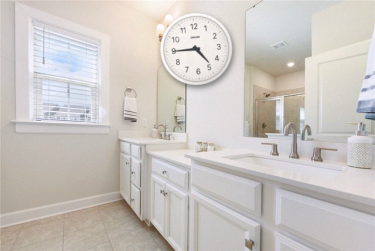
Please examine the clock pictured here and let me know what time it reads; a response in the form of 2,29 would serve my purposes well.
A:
4,45
